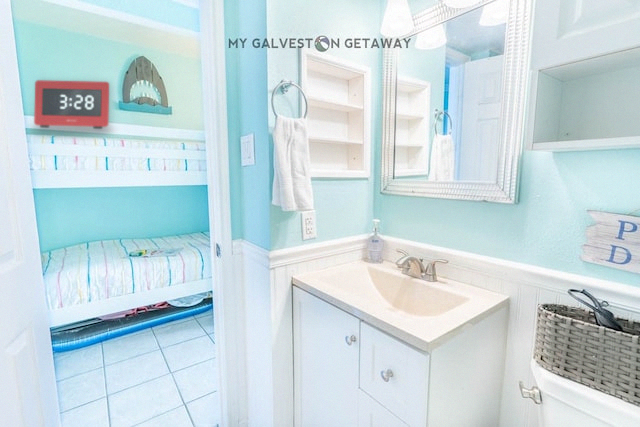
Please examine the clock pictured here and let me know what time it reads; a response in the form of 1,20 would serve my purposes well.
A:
3,28
